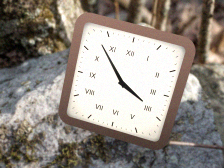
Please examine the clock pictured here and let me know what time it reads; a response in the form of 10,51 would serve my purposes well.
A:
3,53
